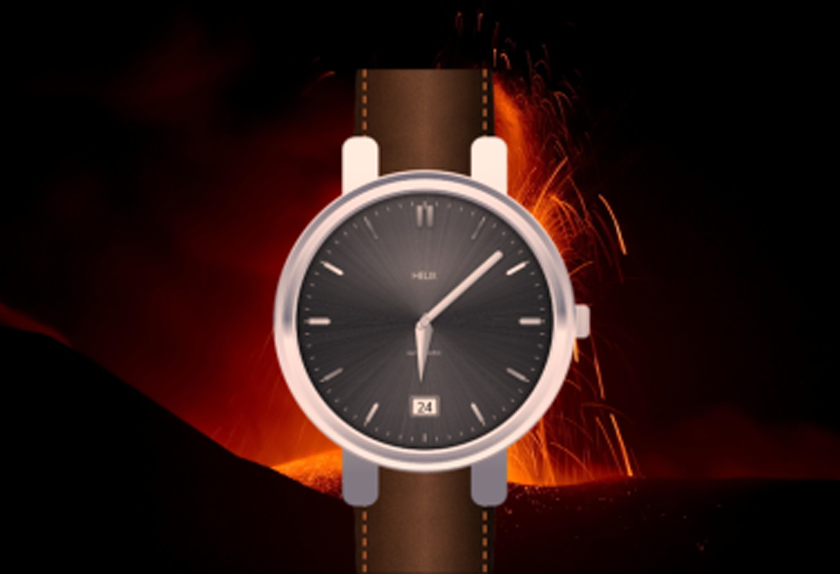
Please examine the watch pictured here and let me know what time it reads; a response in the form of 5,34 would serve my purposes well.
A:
6,08
